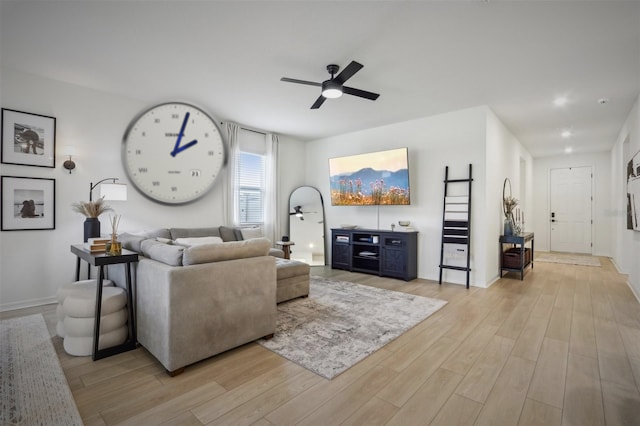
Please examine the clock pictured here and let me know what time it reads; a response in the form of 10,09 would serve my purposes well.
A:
2,03
